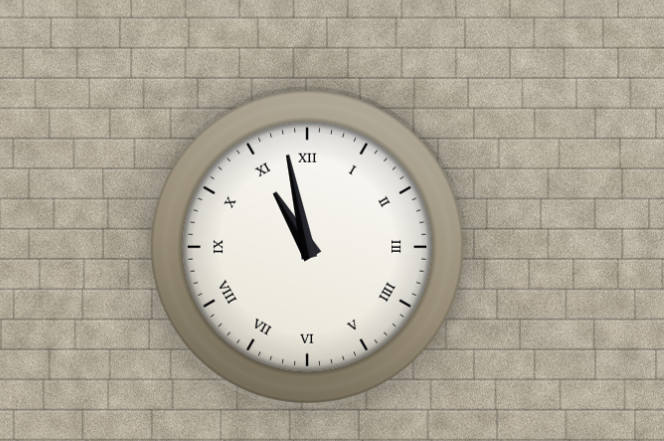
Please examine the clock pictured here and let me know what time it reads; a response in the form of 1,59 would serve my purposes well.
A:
10,58
